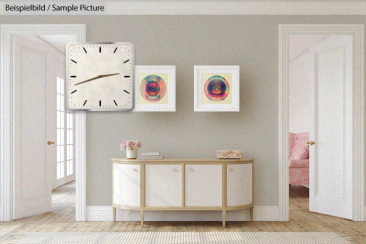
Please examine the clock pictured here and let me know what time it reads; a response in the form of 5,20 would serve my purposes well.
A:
2,42
